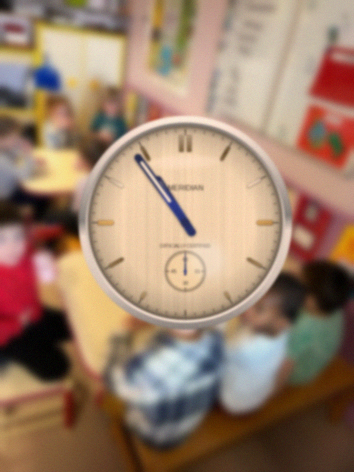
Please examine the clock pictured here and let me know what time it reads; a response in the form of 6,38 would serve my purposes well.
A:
10,54
